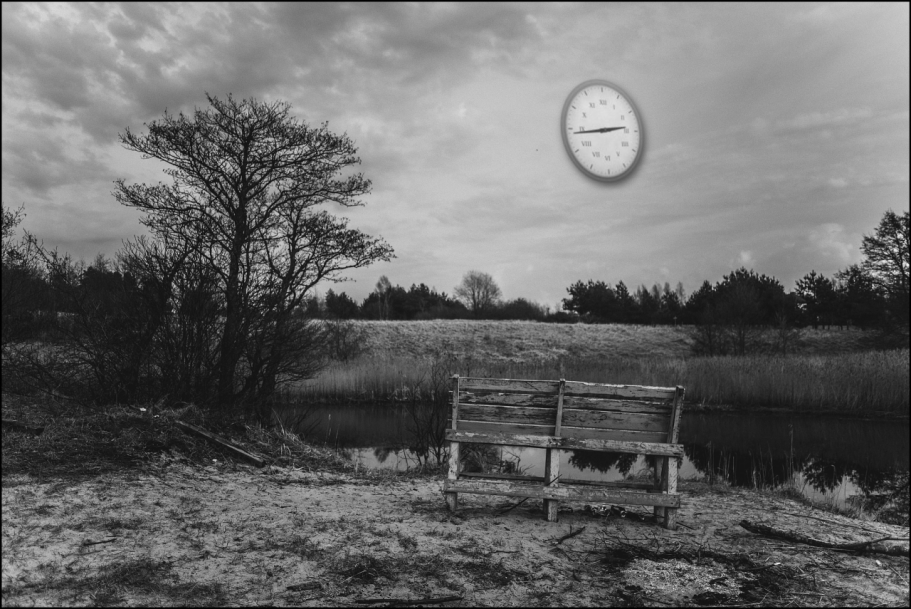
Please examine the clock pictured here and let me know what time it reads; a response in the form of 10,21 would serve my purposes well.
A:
2,44
